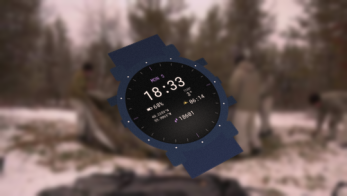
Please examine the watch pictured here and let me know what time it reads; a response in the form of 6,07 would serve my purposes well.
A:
18,33
